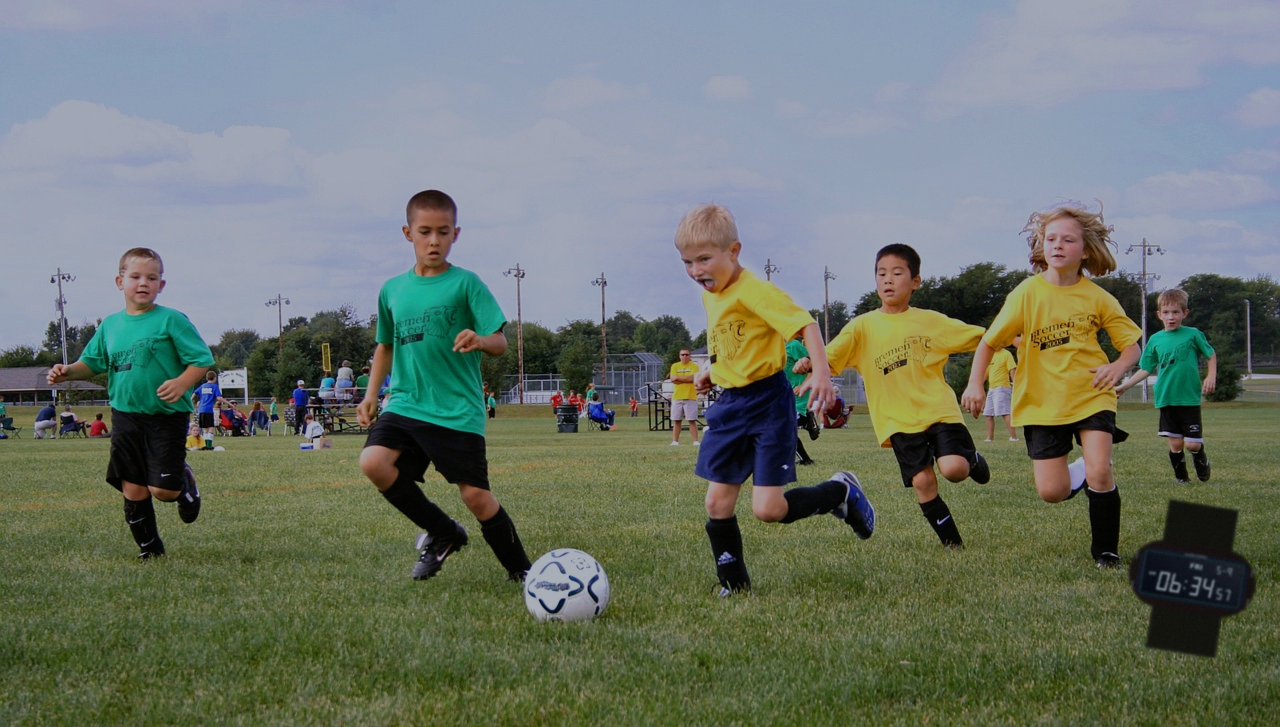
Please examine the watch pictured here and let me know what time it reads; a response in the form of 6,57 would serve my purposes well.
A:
6,34
